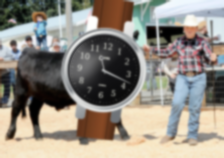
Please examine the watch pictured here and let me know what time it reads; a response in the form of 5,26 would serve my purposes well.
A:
11,18
